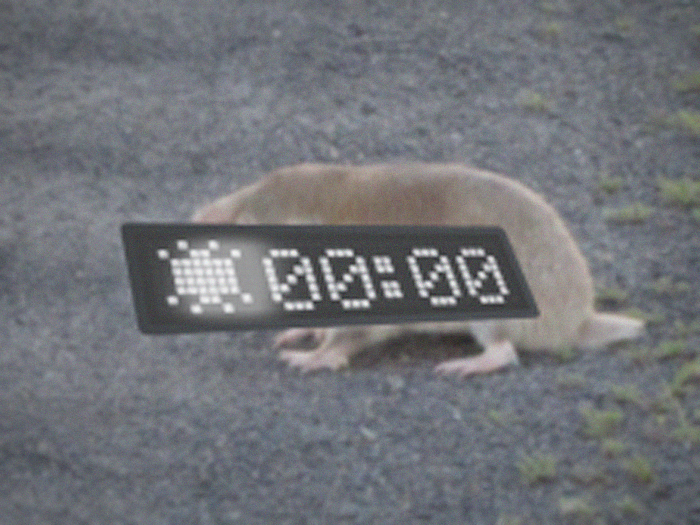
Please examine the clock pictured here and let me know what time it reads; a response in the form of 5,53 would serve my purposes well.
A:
0,00
